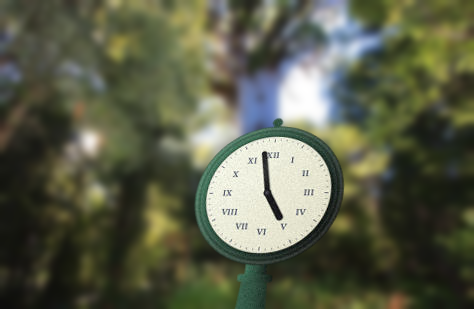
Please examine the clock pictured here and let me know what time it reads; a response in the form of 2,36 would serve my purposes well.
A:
4,58
